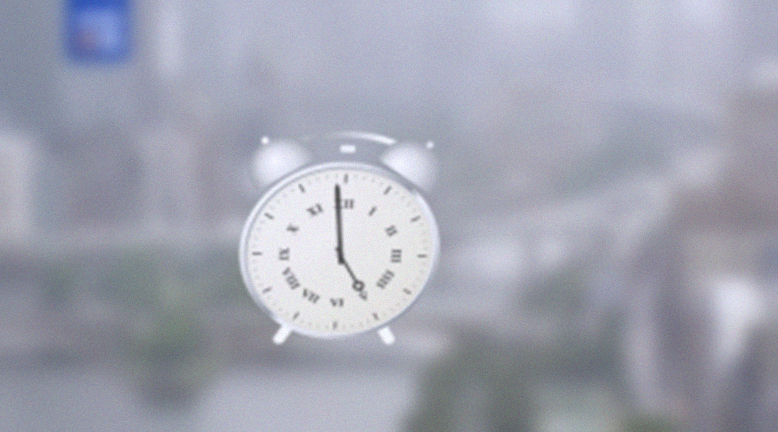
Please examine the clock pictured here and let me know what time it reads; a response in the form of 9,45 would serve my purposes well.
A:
4,59
